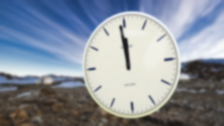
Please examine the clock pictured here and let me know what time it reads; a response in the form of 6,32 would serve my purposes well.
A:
11,59
